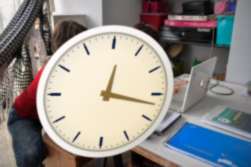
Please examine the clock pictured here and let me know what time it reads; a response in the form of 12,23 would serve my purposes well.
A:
12,17
